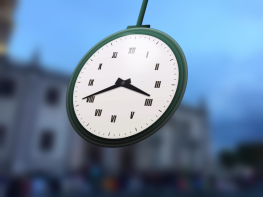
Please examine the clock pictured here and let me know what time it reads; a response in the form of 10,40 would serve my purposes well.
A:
3,41
